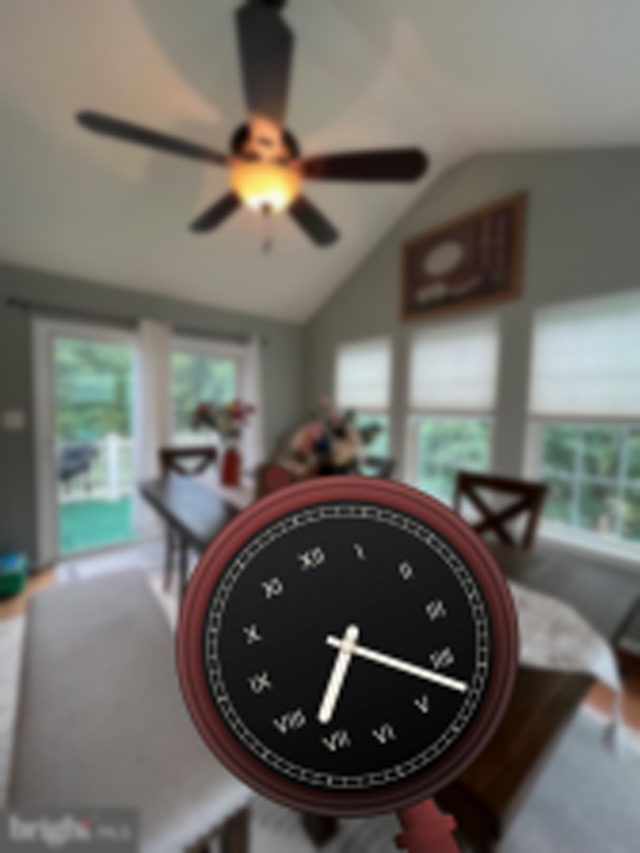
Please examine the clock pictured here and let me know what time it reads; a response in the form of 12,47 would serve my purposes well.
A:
7,22
